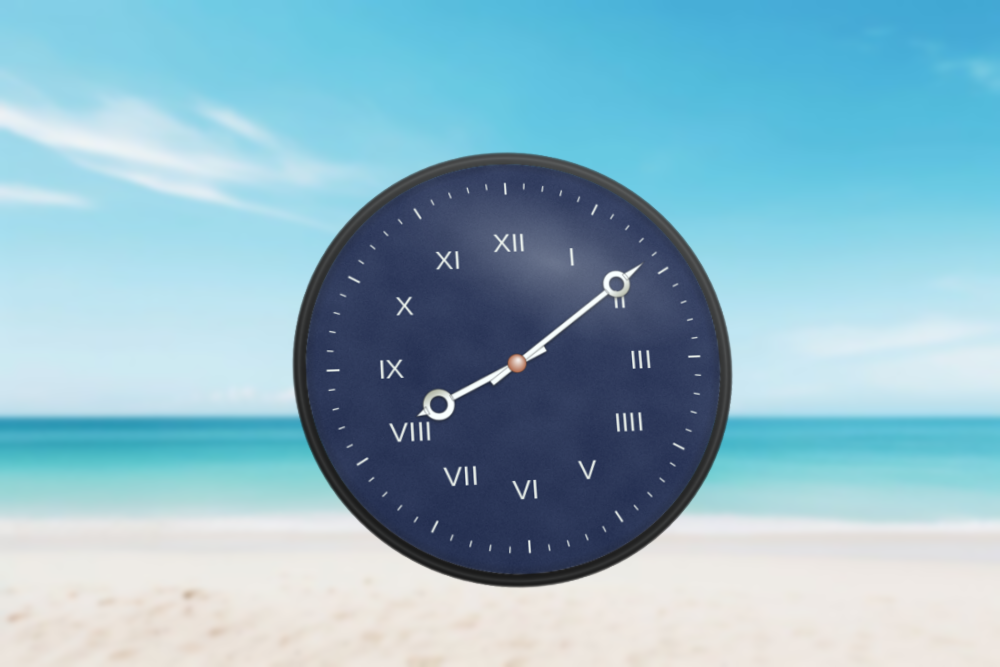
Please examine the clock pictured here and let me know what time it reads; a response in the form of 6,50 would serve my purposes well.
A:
8,09
